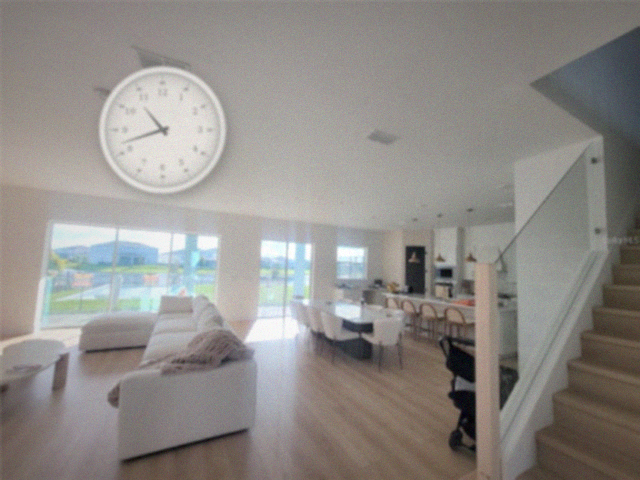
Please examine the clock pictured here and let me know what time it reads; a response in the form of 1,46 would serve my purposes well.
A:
10,42
